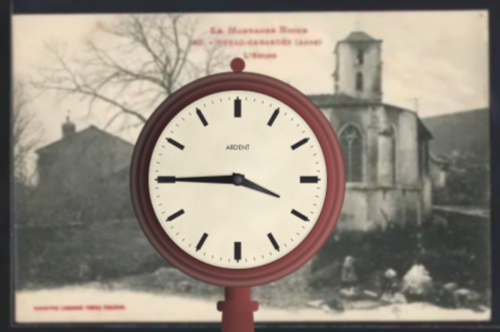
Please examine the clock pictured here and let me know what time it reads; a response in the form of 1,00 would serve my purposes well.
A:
3,45
